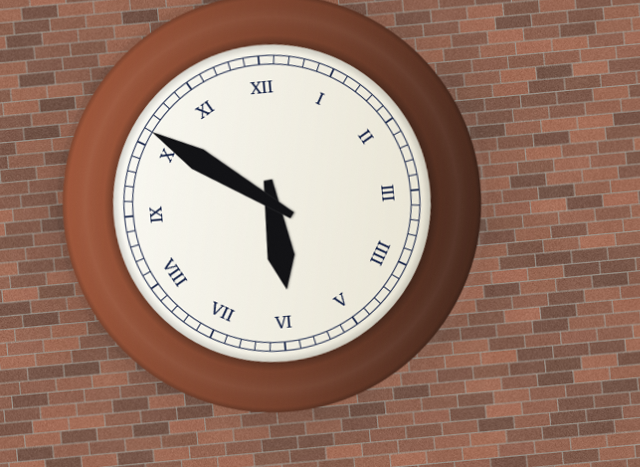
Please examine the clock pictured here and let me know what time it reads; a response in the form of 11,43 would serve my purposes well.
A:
5,51
